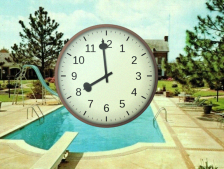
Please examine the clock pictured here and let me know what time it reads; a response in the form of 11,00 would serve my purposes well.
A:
7,59
